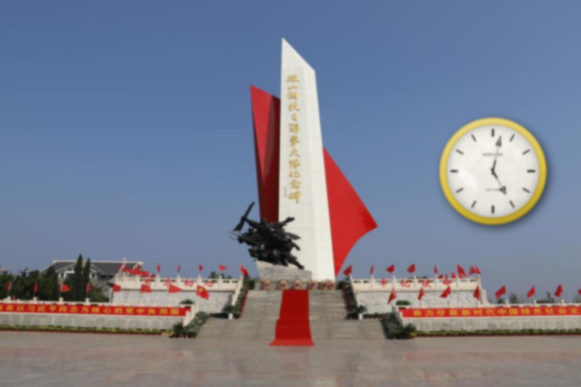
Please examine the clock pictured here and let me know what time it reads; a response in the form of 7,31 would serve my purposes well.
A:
5,02
